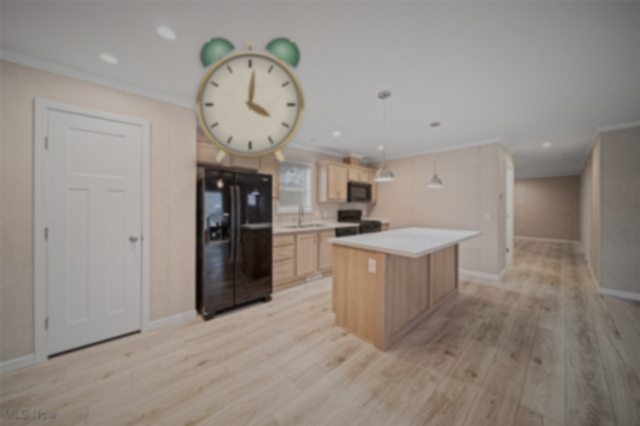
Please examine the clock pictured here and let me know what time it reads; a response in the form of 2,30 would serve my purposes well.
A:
4,01
